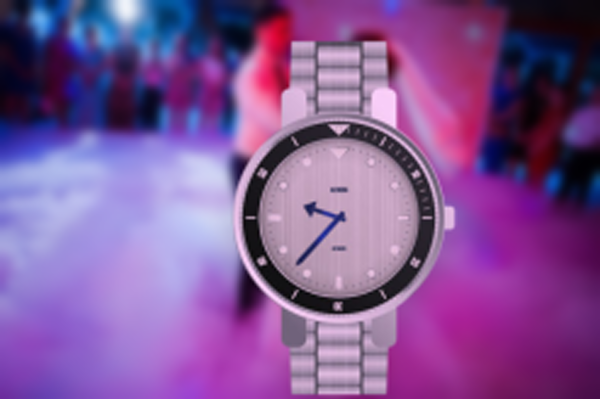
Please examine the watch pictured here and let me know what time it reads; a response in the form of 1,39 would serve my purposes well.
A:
9,37
